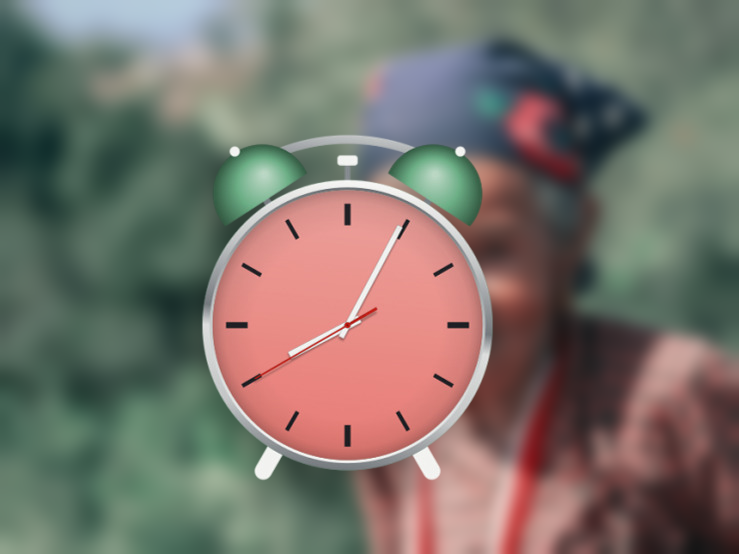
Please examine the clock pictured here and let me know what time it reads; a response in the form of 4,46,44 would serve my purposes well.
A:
8,04,40
